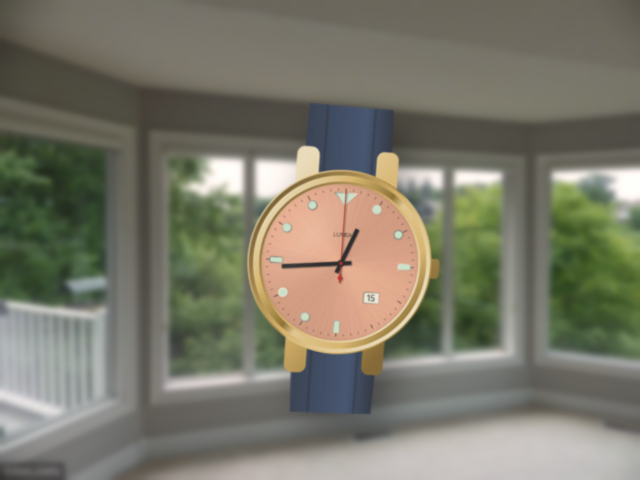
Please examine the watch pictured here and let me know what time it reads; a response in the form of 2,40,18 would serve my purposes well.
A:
12,44,00
